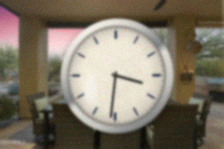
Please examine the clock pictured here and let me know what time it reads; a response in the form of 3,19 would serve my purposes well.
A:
3,31
